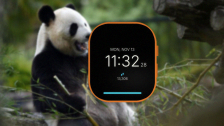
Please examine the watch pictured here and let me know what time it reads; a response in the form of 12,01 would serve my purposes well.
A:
11,32
